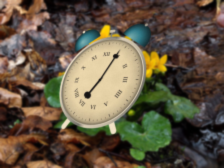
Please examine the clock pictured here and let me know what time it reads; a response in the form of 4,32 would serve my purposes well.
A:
7,04
